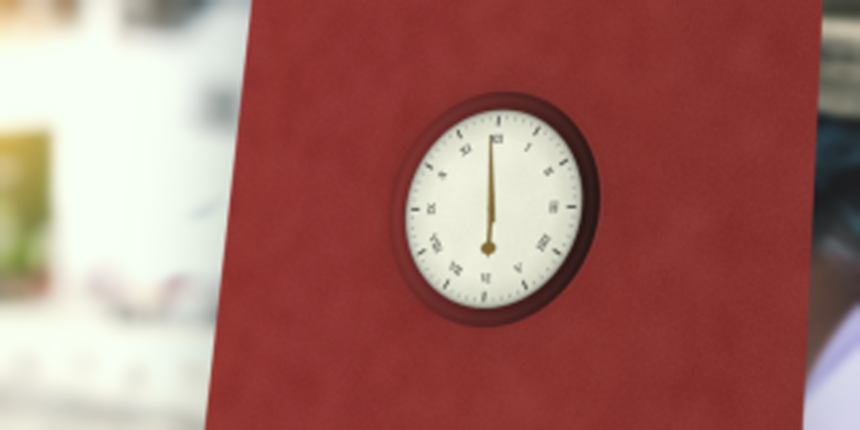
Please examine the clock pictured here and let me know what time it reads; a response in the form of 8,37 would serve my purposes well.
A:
5,59
